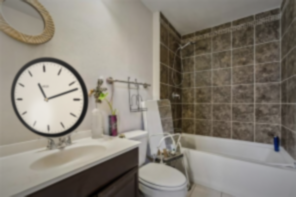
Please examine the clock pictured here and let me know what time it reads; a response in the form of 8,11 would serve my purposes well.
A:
11,12
